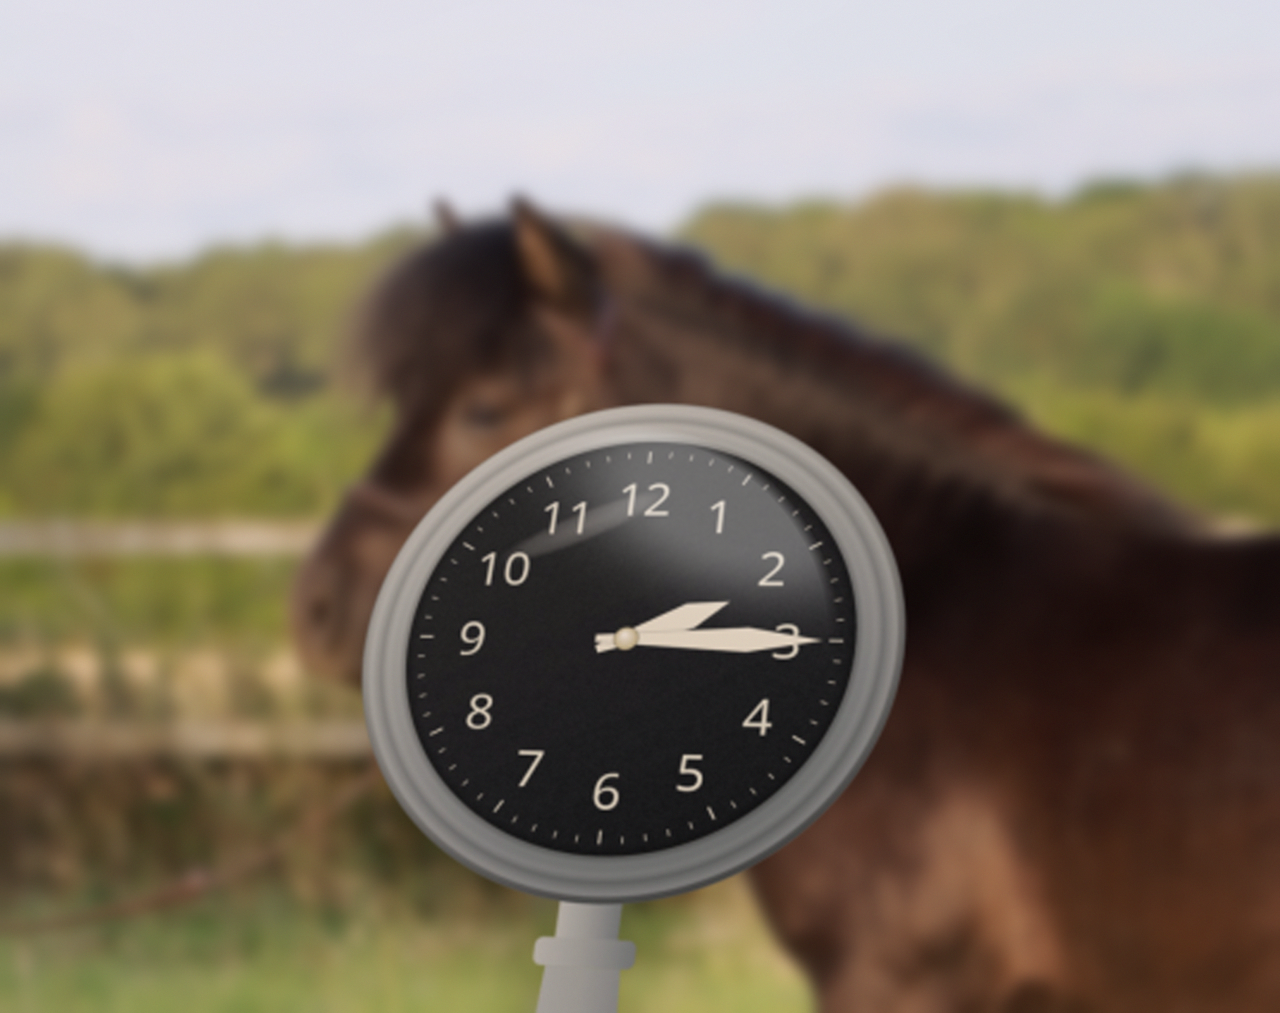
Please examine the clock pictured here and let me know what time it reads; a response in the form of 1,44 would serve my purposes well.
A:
2,15
